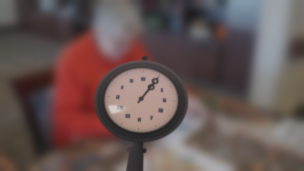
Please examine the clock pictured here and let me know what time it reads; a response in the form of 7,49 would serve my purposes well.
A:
1,05
